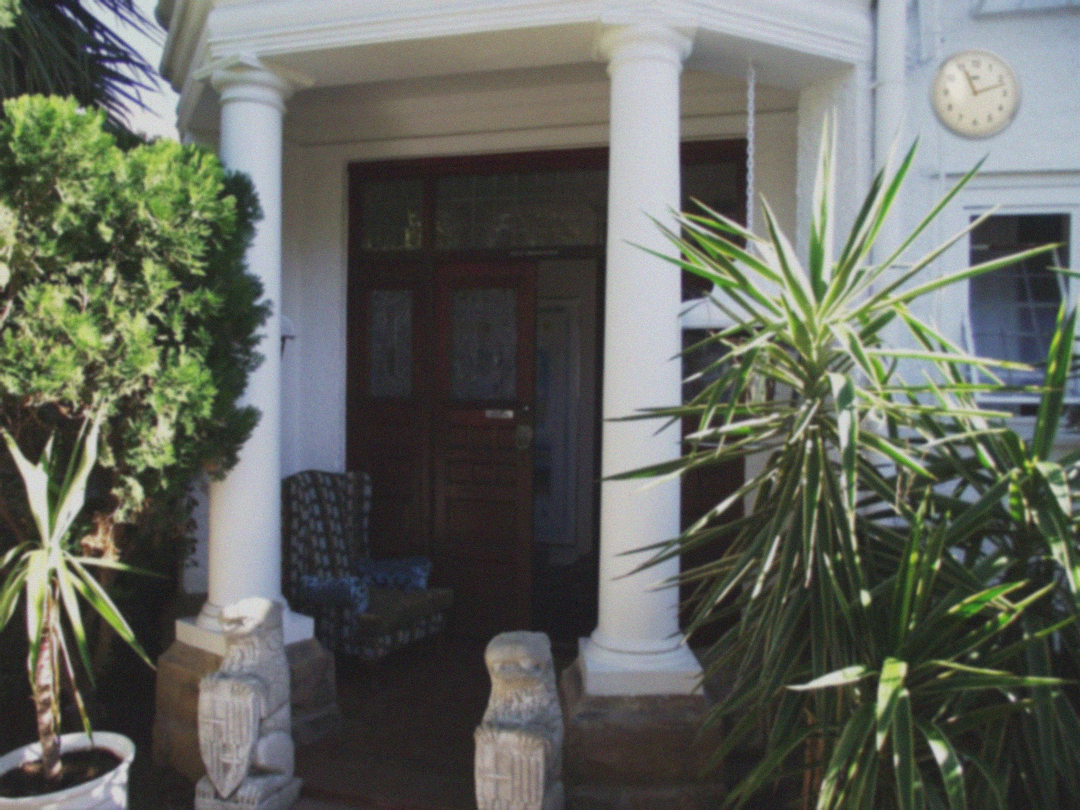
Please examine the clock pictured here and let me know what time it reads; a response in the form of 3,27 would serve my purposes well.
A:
11,12
